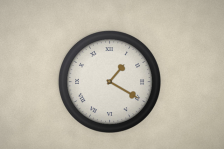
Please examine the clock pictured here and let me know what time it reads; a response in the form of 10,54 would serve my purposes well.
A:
1,20
